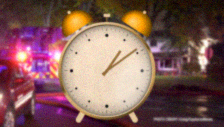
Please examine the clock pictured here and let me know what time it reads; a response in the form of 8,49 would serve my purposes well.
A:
1,09
